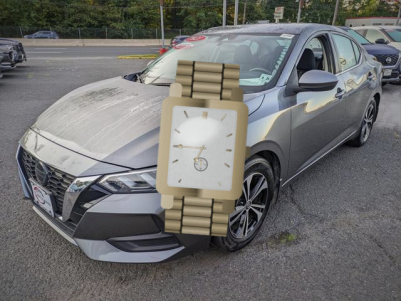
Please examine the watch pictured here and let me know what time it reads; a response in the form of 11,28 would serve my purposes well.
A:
6,45
